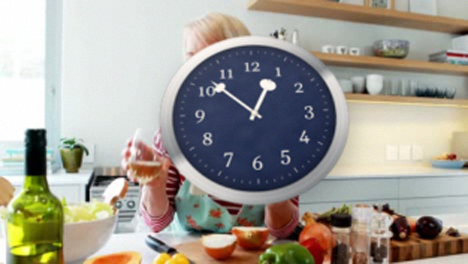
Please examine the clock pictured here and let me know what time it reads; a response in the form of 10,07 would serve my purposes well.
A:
12,52
